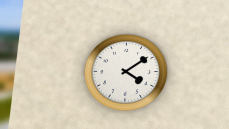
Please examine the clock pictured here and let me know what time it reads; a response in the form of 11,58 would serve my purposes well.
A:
4,09
